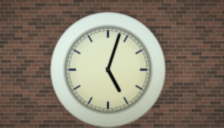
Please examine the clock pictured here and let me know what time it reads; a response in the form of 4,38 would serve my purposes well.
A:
5,03
